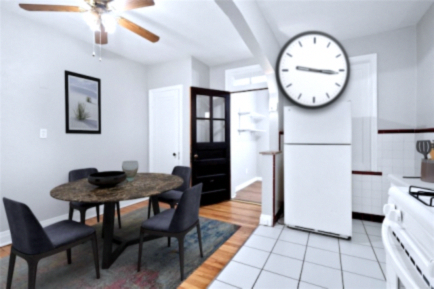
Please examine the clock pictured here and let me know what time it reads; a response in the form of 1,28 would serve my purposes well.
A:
9,16
